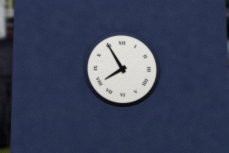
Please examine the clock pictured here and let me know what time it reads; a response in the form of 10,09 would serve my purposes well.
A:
7,55
